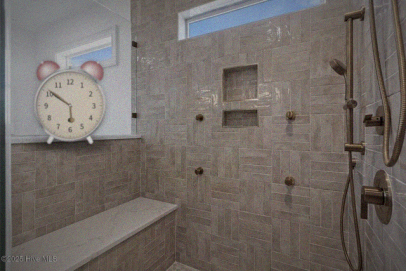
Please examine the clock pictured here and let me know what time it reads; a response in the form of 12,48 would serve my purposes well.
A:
5,51
